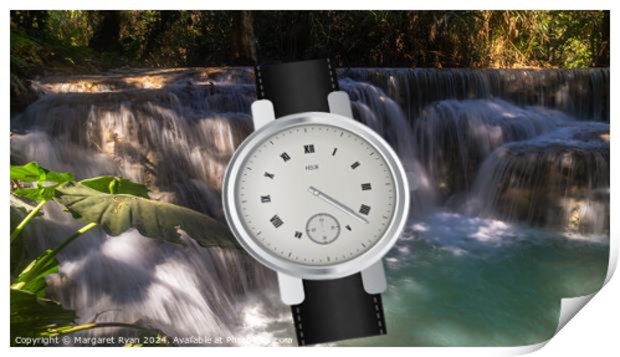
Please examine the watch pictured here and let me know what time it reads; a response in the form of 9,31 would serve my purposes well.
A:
4,22
